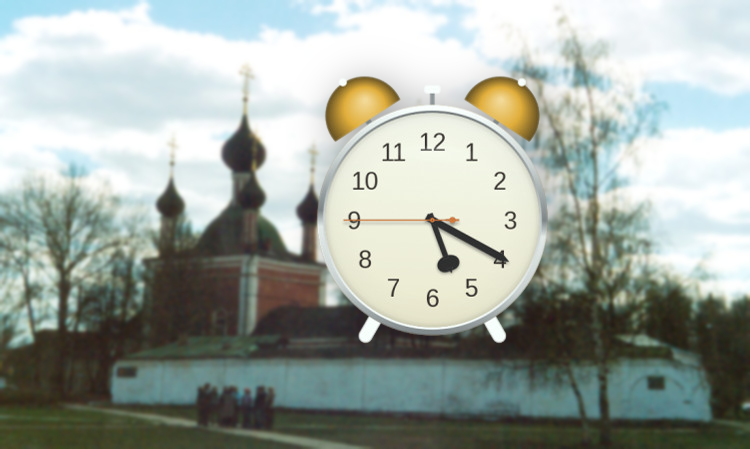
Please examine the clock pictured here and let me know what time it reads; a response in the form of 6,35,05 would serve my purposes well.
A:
5,19,45
